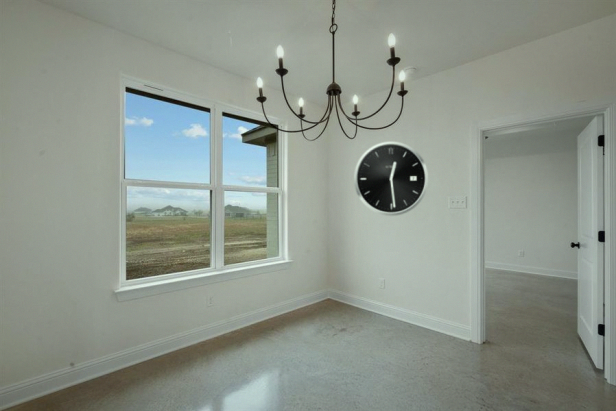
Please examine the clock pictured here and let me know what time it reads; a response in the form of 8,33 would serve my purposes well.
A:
12,29
